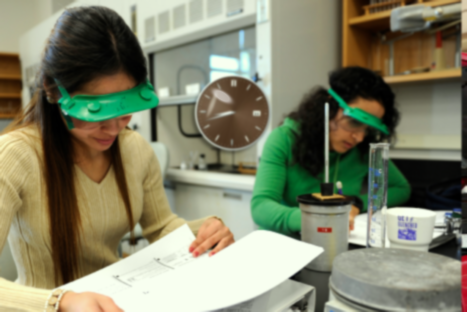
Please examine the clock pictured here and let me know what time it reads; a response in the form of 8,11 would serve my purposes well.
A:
8,42
